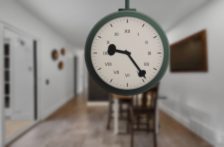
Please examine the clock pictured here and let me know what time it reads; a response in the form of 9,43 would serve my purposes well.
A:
9,24
